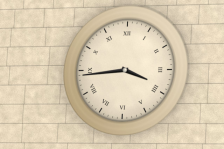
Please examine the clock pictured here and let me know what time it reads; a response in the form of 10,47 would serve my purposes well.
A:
3,44
